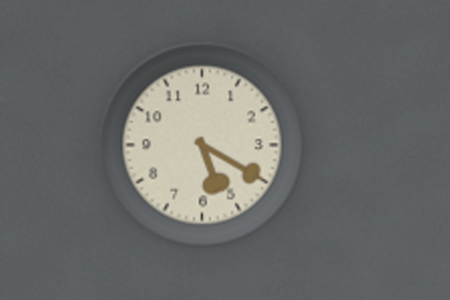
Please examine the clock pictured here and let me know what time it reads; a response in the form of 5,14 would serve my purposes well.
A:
5,20
